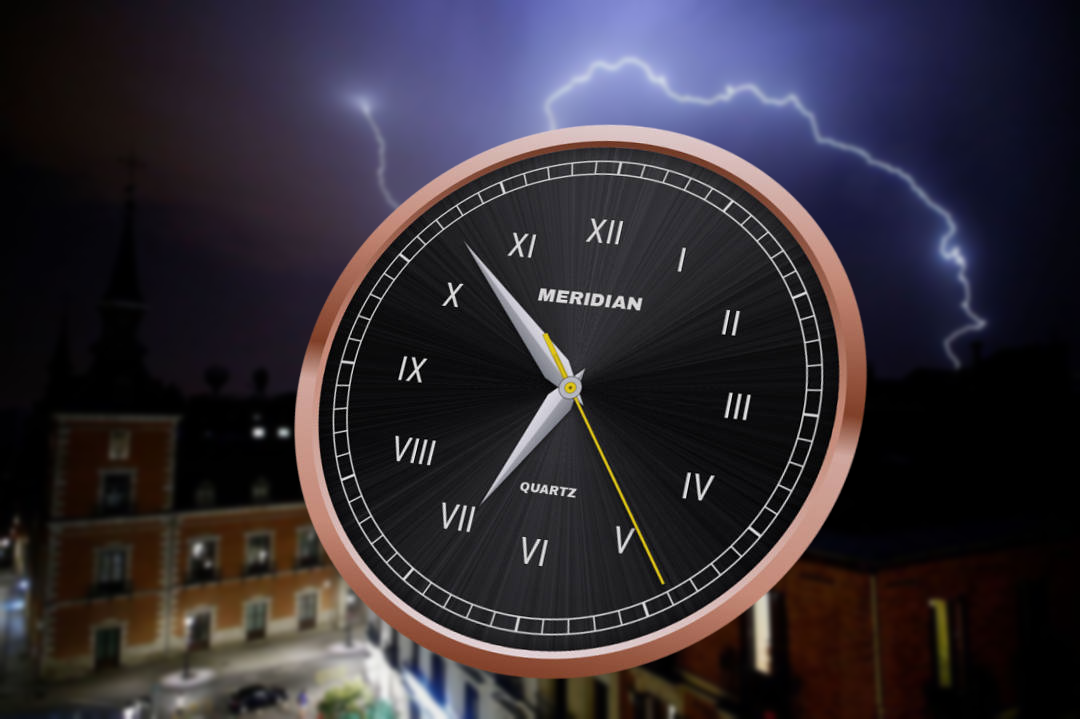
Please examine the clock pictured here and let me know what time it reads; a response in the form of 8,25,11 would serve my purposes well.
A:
6,52,24
